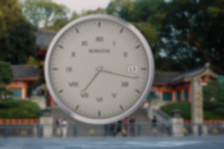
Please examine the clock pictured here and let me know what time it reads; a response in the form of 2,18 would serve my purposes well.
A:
7,17
